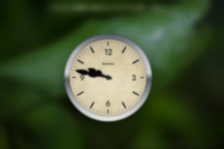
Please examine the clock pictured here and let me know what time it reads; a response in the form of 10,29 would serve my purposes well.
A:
9,47
